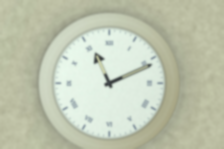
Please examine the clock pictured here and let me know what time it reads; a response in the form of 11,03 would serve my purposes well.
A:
11,11
